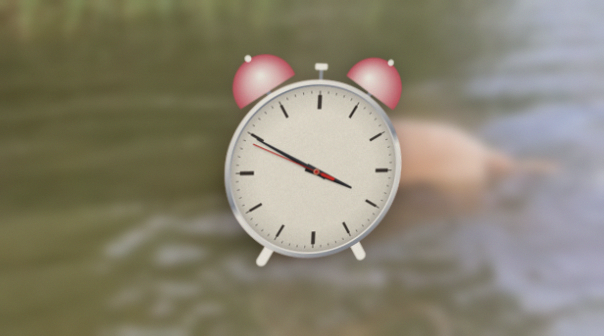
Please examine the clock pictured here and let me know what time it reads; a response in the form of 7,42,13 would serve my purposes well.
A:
3,49,49
